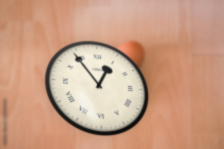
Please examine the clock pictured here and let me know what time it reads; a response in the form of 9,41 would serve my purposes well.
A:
12,54
